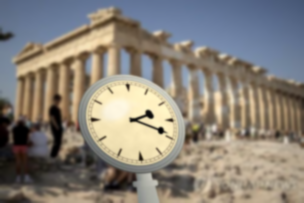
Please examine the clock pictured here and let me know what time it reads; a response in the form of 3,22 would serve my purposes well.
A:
2,19
